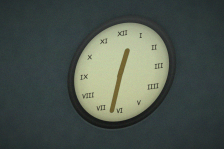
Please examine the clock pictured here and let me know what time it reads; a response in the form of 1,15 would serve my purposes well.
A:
12,32
